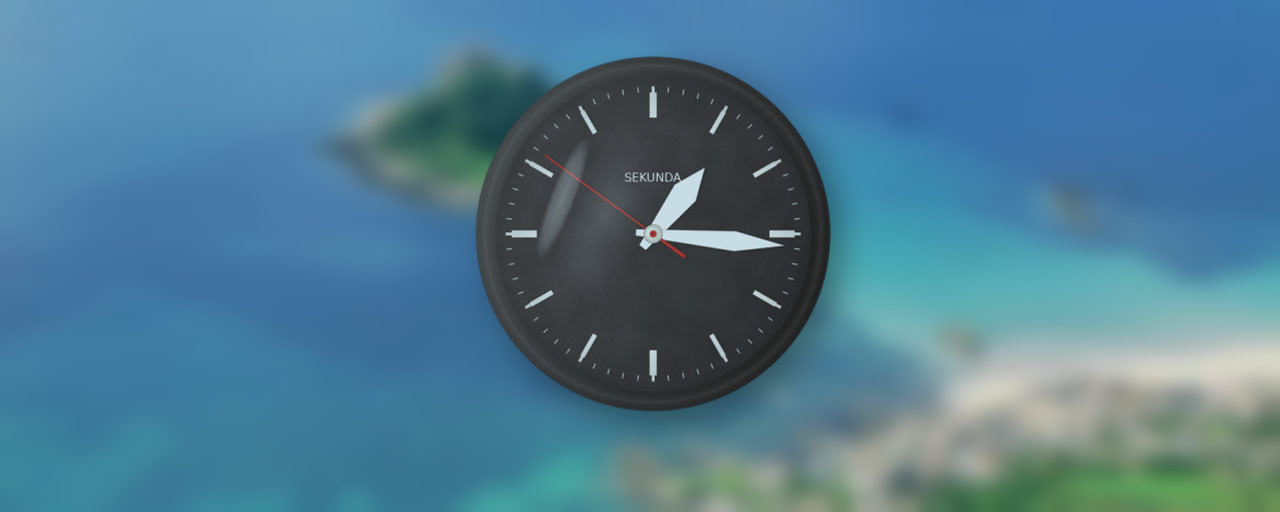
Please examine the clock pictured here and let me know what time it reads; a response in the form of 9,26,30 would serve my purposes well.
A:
1,15,51
